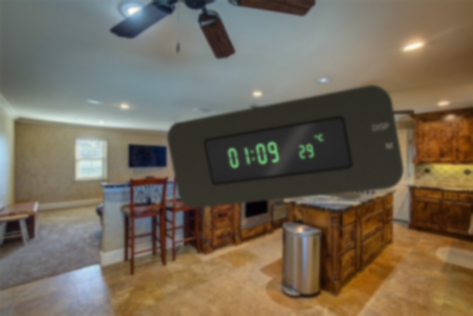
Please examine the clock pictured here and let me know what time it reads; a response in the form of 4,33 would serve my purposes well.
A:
1,09
